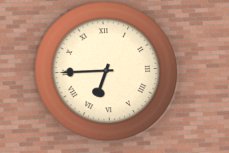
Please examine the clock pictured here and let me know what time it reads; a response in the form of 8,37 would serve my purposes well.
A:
6,45
